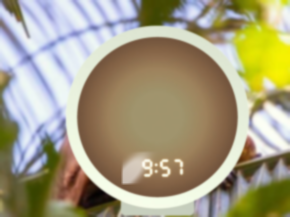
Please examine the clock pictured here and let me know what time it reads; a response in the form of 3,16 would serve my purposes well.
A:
9,57
